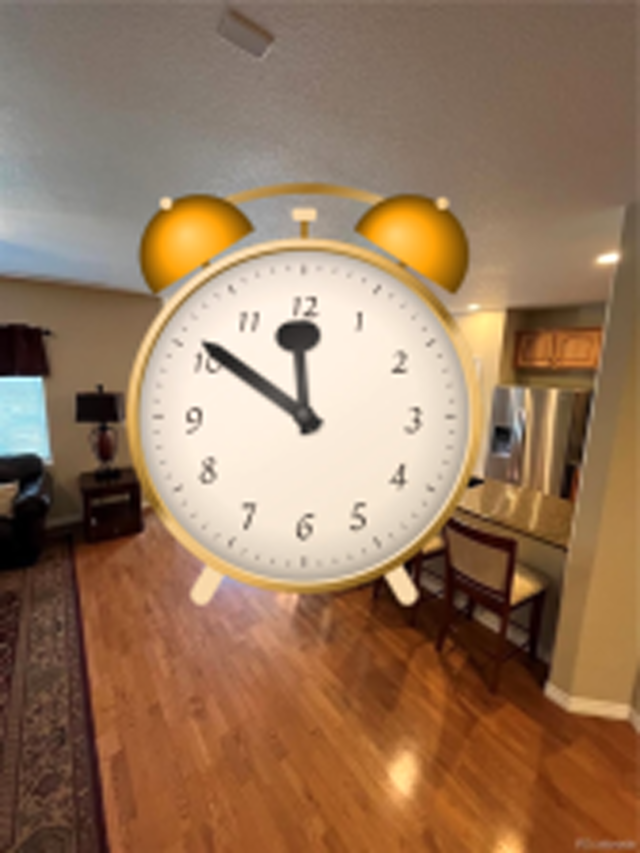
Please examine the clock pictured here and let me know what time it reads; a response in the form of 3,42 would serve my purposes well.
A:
11,51
